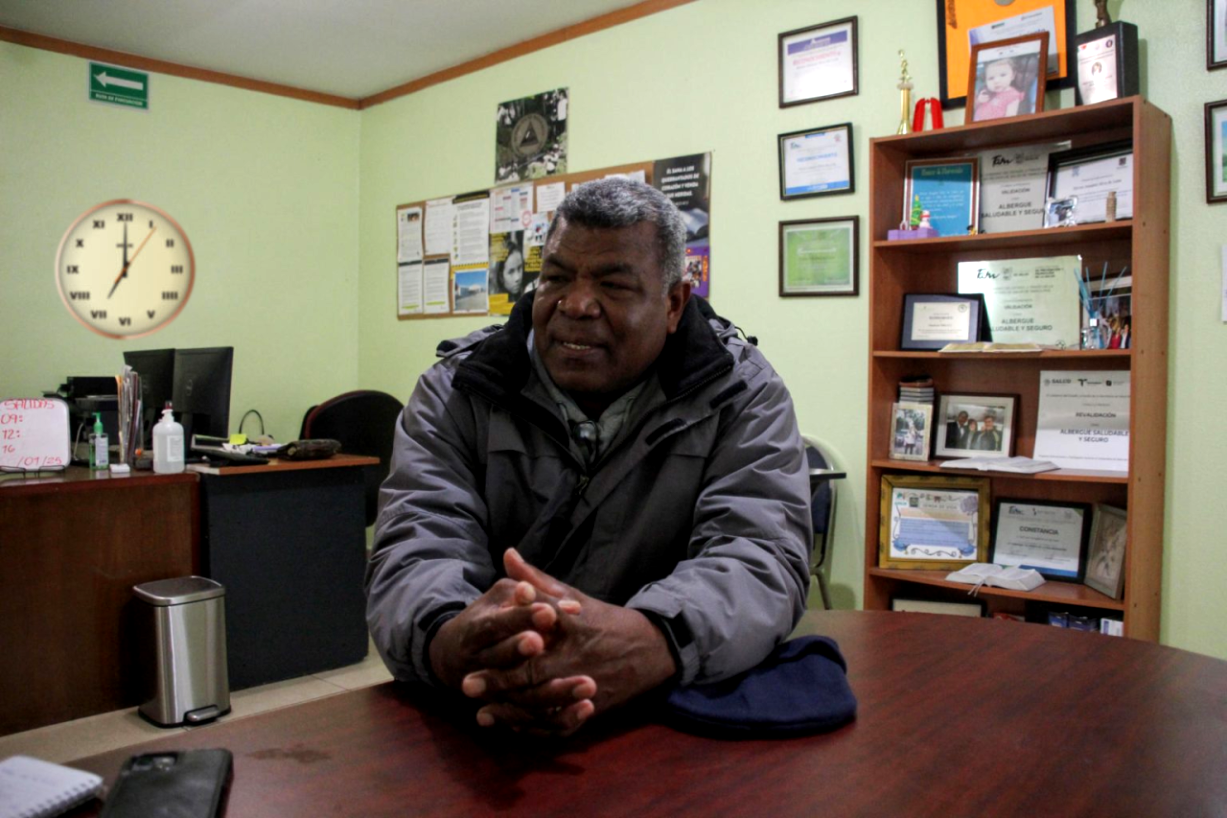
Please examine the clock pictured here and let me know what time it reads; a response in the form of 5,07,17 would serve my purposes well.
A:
7,00,06
